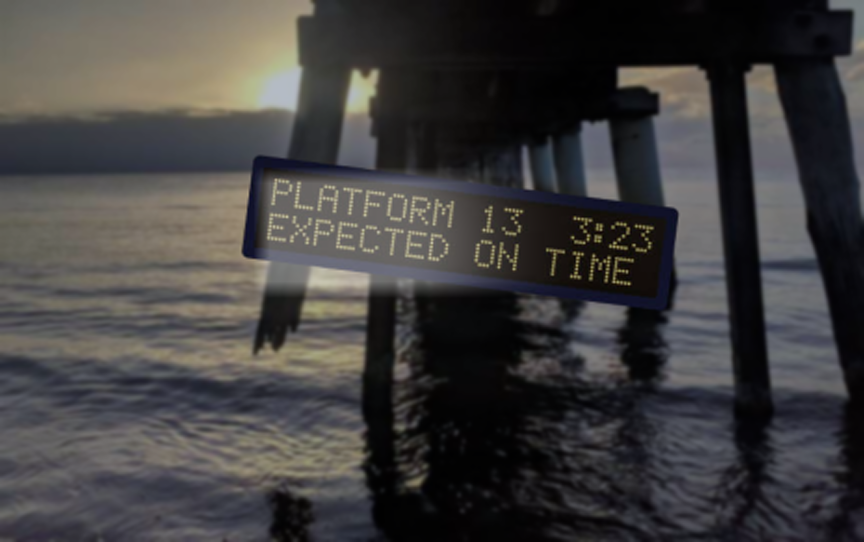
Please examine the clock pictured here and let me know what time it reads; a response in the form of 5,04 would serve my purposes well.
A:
3,23
